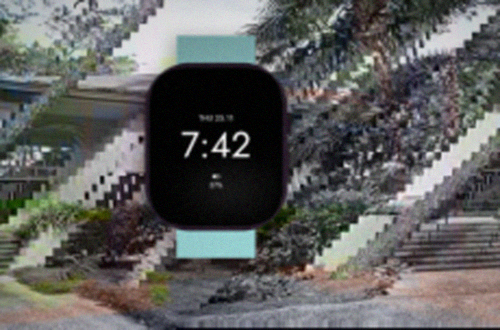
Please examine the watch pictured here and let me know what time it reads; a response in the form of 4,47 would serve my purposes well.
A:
7,42
